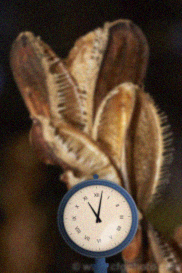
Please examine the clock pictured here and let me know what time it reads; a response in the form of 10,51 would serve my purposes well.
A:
11,02
